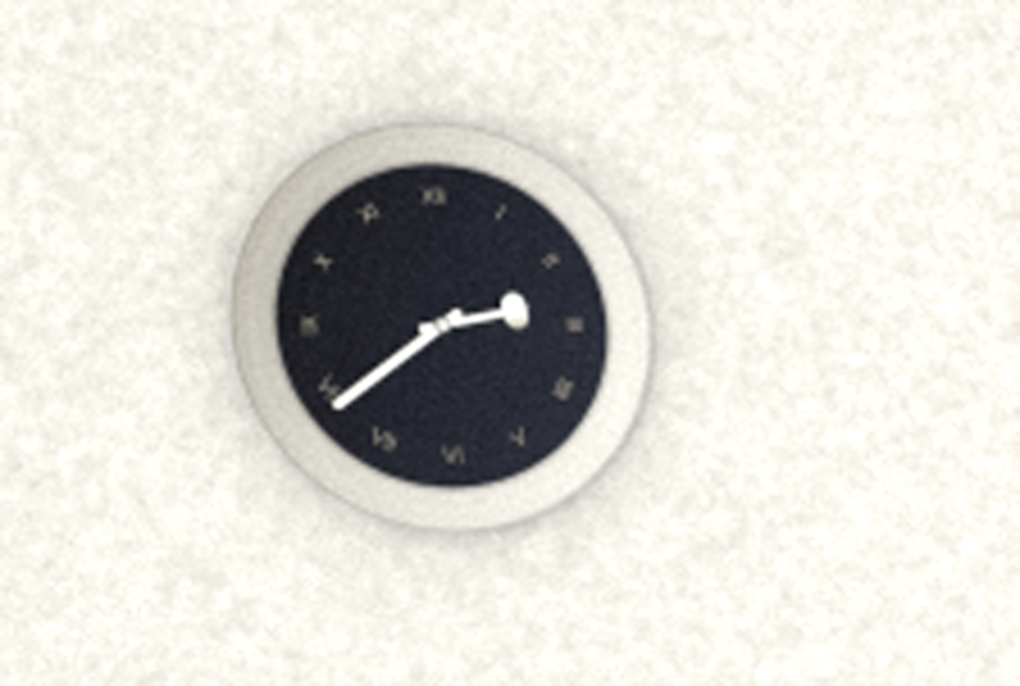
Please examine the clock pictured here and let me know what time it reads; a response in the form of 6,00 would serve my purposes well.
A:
2,39
